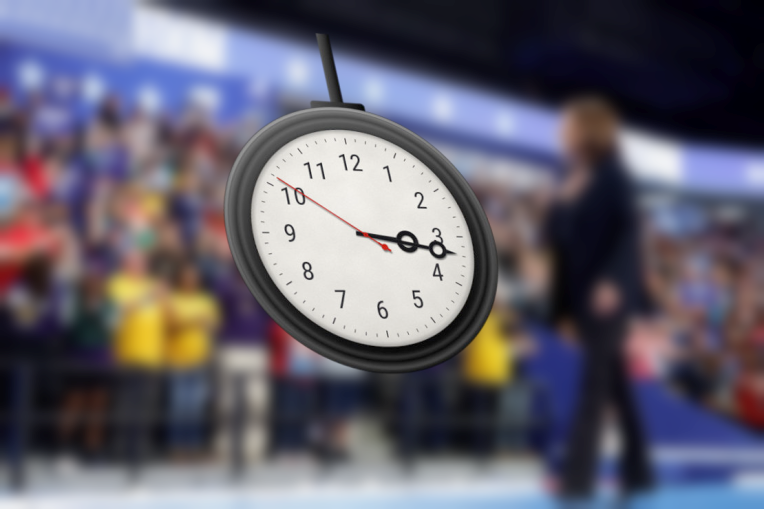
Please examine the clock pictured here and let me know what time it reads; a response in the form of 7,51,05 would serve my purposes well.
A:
3,16,51
